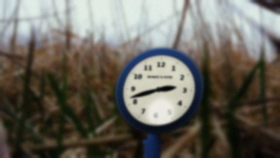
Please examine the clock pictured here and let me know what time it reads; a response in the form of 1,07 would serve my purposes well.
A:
2,42
